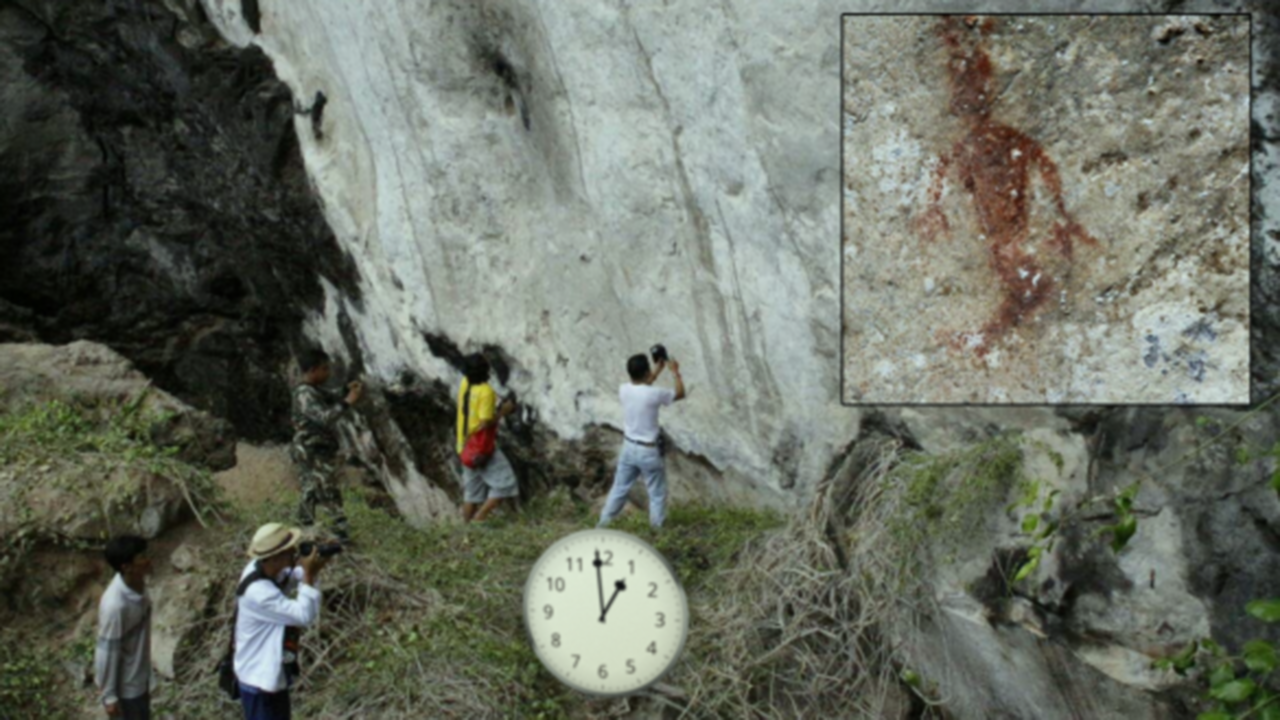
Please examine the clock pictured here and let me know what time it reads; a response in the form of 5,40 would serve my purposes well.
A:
12,59
